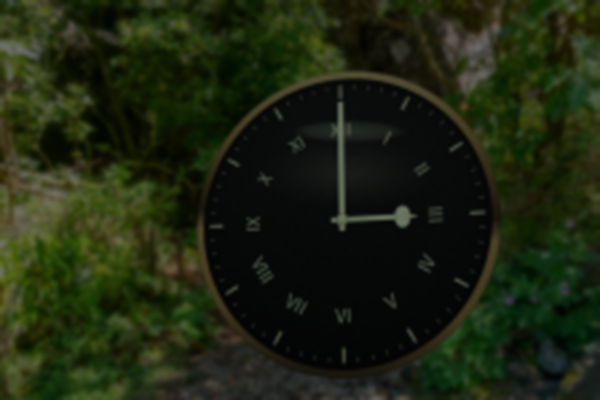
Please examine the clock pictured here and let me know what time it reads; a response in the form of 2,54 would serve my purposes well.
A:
3,00
